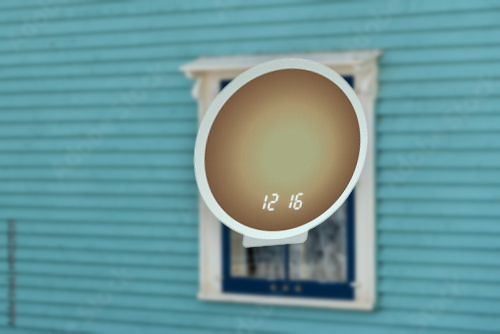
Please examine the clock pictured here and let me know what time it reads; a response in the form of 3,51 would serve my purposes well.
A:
12,16
